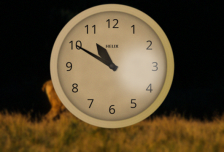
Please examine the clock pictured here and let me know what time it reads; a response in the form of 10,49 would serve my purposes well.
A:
10,50
